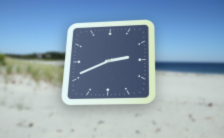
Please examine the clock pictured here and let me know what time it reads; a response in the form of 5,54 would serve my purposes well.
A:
2,41
